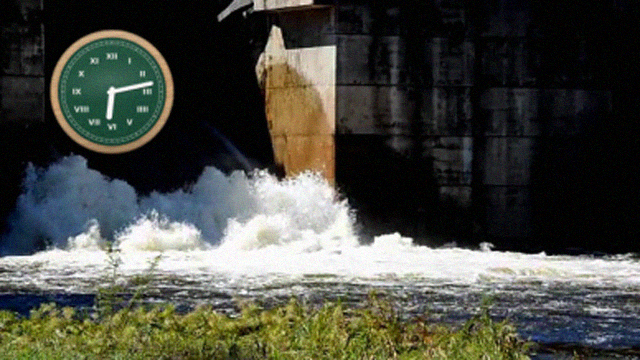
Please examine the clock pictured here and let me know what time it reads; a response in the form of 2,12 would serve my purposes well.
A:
6,13
